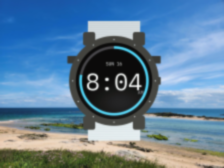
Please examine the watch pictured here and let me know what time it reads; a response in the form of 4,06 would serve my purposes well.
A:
8,04
